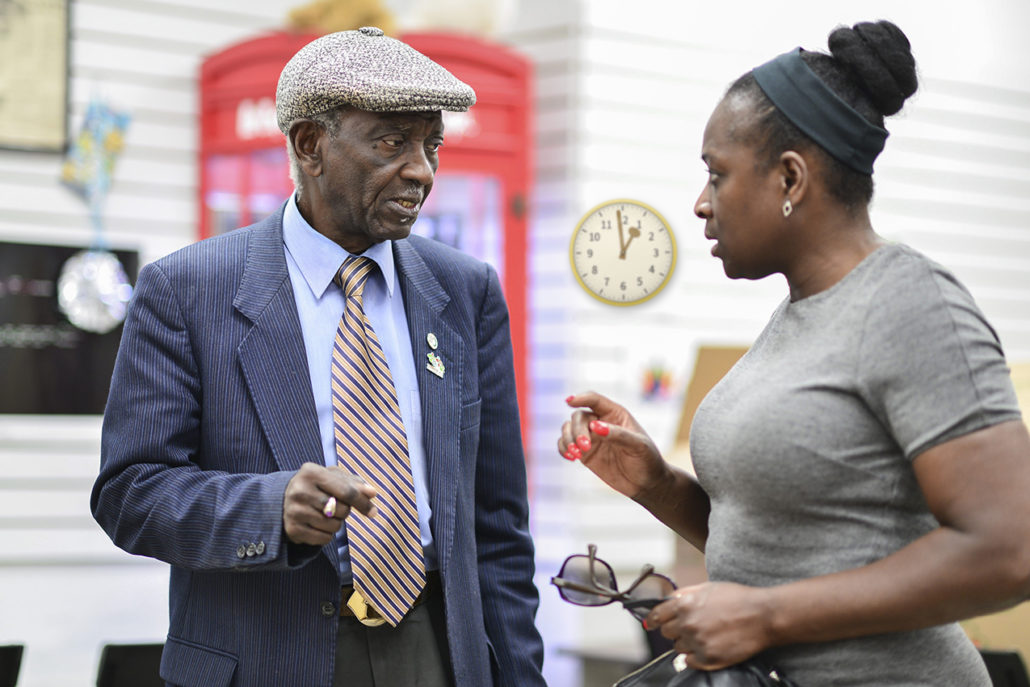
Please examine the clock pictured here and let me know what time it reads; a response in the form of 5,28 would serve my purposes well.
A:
12,59
